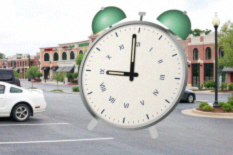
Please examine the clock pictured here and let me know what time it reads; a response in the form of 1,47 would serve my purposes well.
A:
8,59
